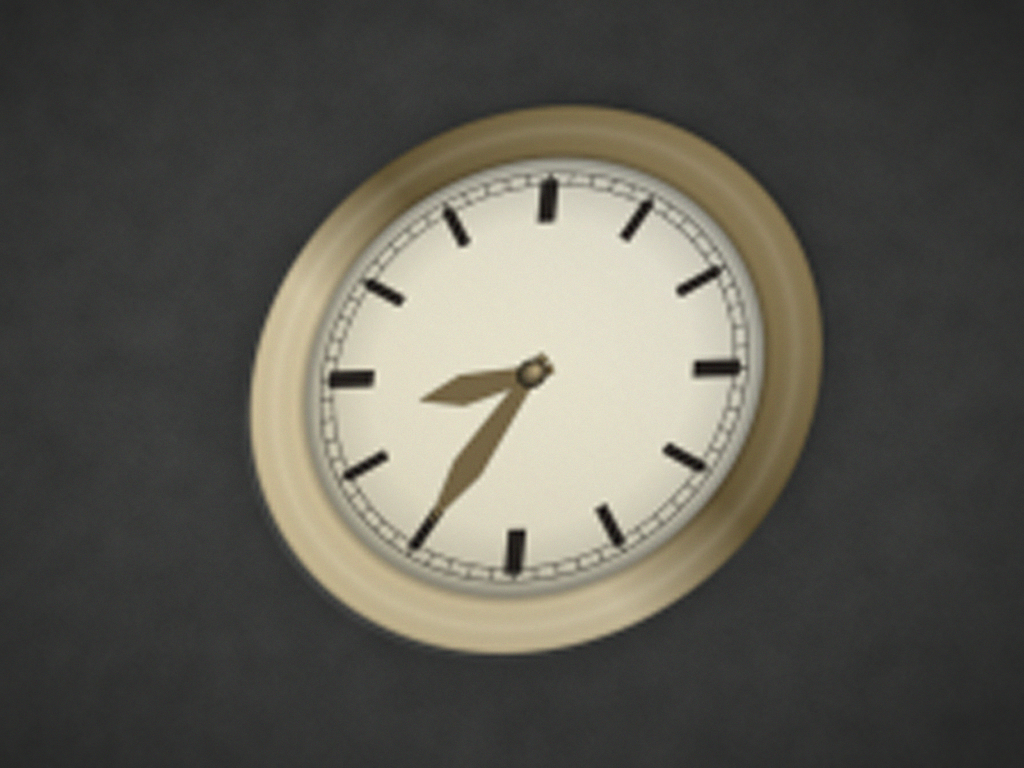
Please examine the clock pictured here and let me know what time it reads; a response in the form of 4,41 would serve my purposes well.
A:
8,35
